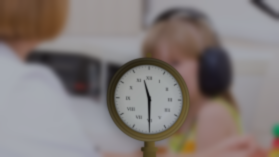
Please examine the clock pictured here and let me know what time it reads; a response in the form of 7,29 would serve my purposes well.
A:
11,30
